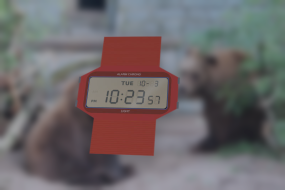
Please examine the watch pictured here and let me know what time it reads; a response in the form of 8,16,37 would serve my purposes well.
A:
10,23,57
